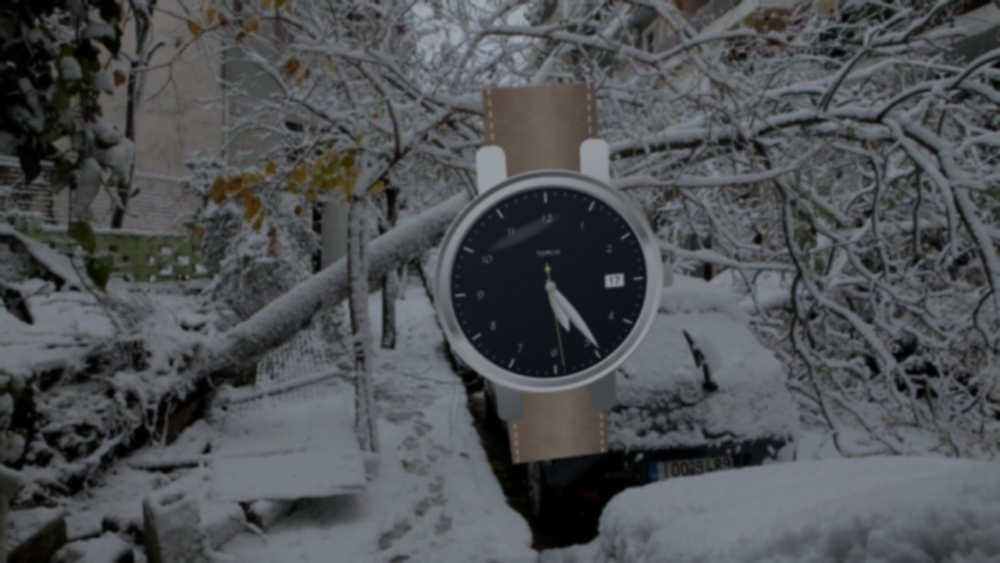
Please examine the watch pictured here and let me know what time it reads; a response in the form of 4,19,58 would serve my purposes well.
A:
5,24,29
